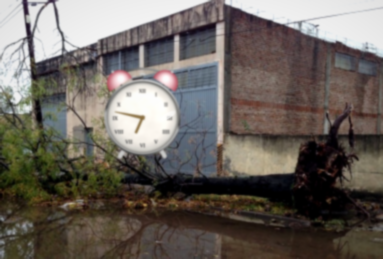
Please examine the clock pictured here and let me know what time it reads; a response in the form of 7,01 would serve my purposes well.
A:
6,47
